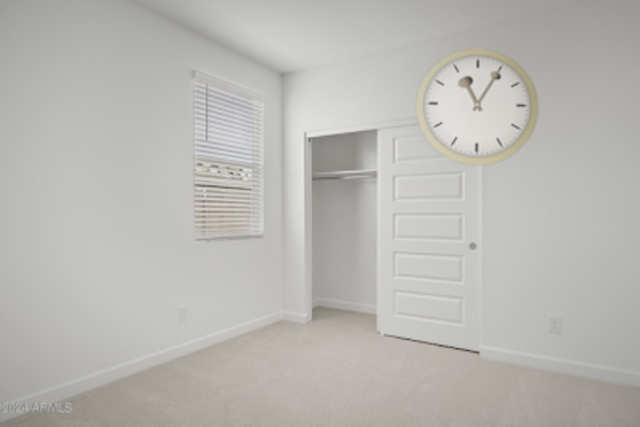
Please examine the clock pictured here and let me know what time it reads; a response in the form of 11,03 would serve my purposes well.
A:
11,05
